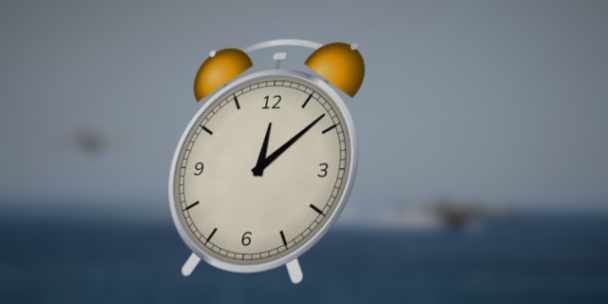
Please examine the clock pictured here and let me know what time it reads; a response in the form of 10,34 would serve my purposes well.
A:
12,08
